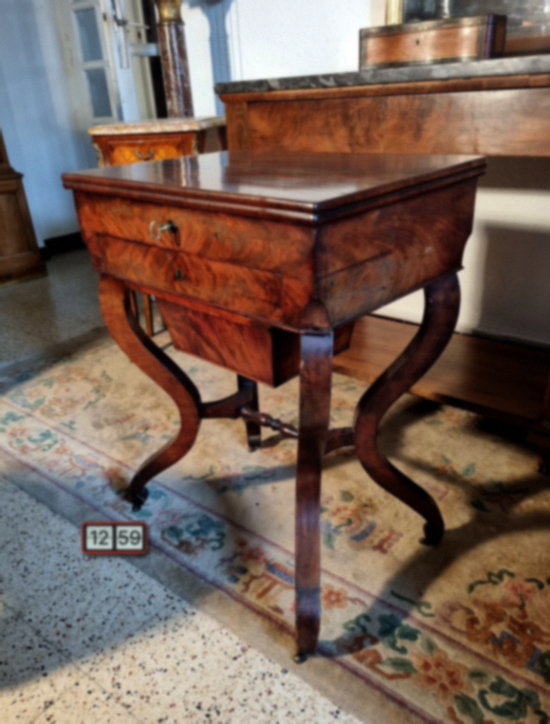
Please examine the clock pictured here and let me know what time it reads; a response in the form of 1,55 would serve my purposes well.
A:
12,59
